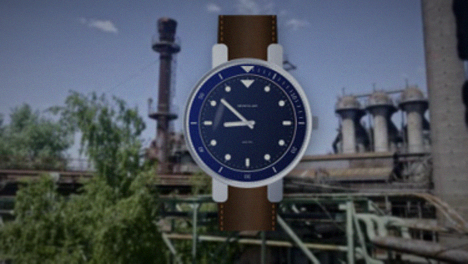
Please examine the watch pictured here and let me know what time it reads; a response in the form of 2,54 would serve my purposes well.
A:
8,52
